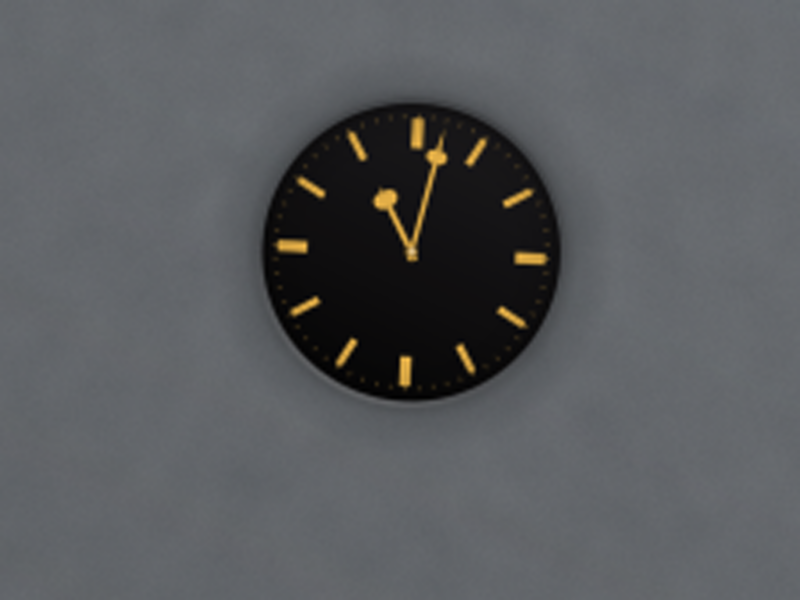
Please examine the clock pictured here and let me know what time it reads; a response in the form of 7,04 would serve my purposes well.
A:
11,02
